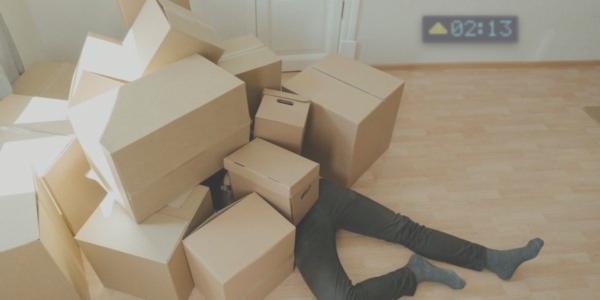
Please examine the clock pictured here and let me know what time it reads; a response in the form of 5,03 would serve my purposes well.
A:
2,13
